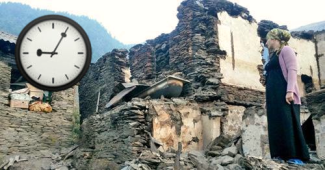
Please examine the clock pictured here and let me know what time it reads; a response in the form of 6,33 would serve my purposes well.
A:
9,05
